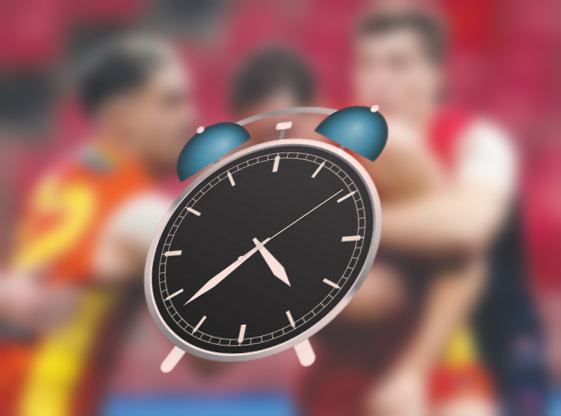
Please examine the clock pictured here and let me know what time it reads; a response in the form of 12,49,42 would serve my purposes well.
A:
4,38,09
